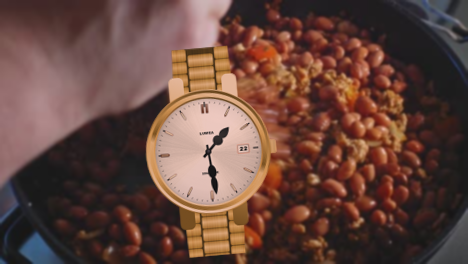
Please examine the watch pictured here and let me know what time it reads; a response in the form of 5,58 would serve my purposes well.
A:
1,29
